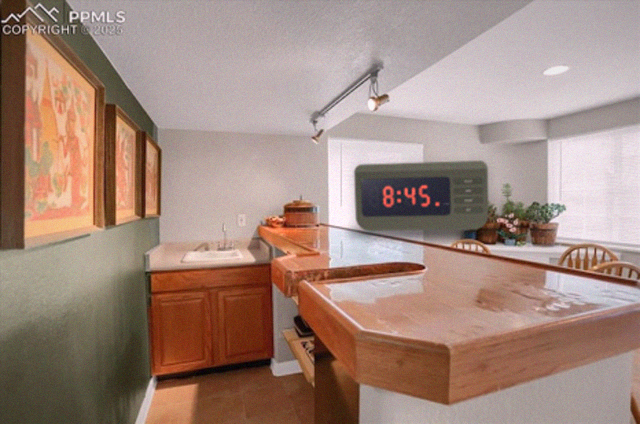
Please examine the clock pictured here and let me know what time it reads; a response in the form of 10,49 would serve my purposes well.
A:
8,45
